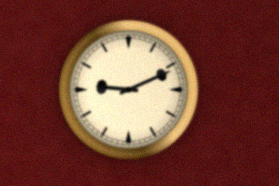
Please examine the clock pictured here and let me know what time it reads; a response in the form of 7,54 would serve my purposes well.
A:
9,11
